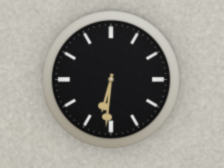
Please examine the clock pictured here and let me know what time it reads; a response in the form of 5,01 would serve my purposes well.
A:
6,31
